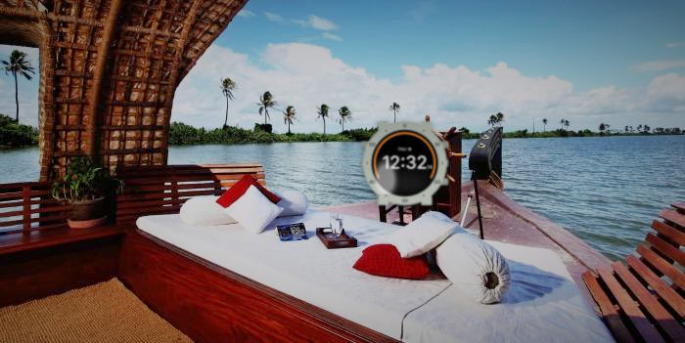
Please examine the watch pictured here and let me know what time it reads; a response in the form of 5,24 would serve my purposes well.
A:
12,32
